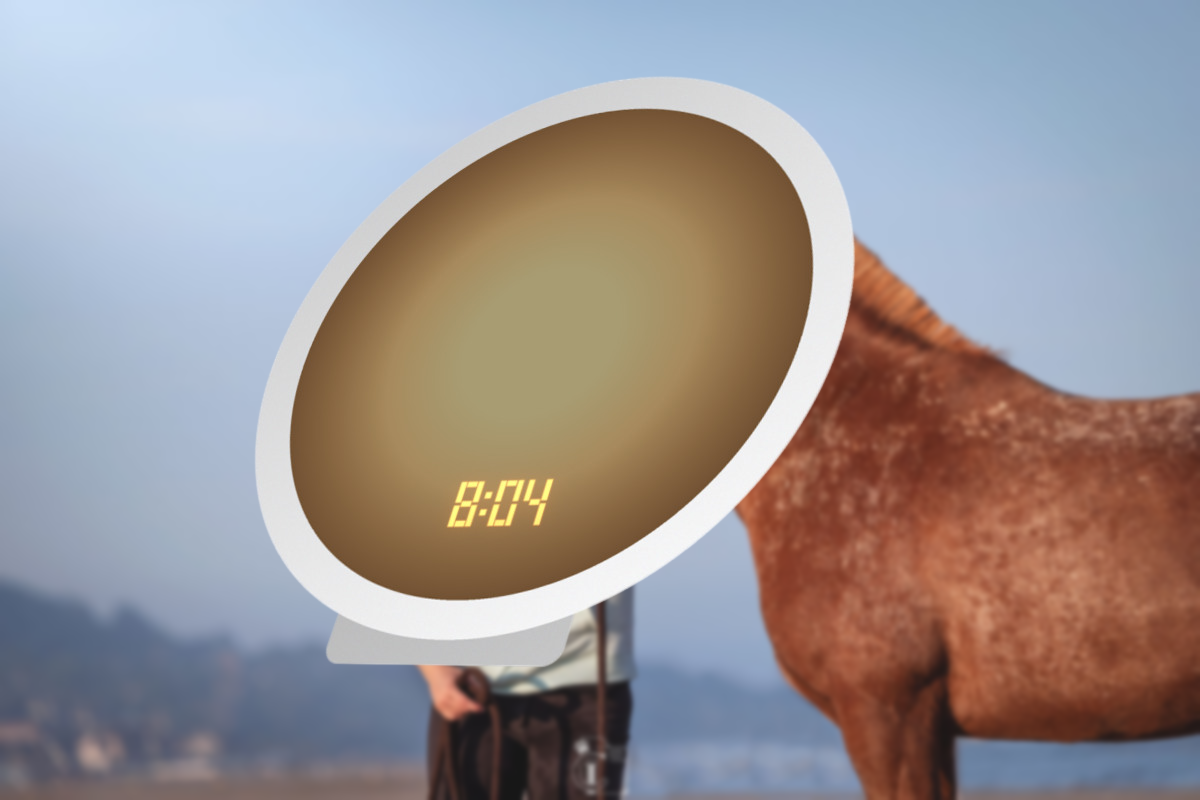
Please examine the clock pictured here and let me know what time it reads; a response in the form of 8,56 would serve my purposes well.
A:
8,04
